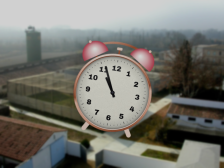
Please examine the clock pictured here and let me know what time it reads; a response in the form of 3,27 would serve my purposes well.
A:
10,56
